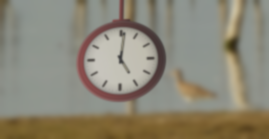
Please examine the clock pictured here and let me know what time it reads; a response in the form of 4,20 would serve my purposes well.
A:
5,01
